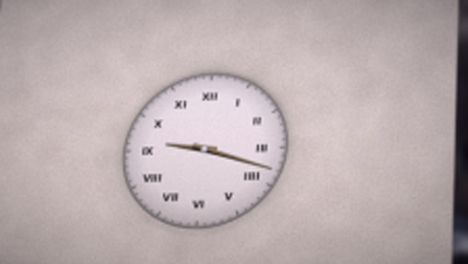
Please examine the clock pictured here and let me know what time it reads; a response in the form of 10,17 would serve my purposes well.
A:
9,18
